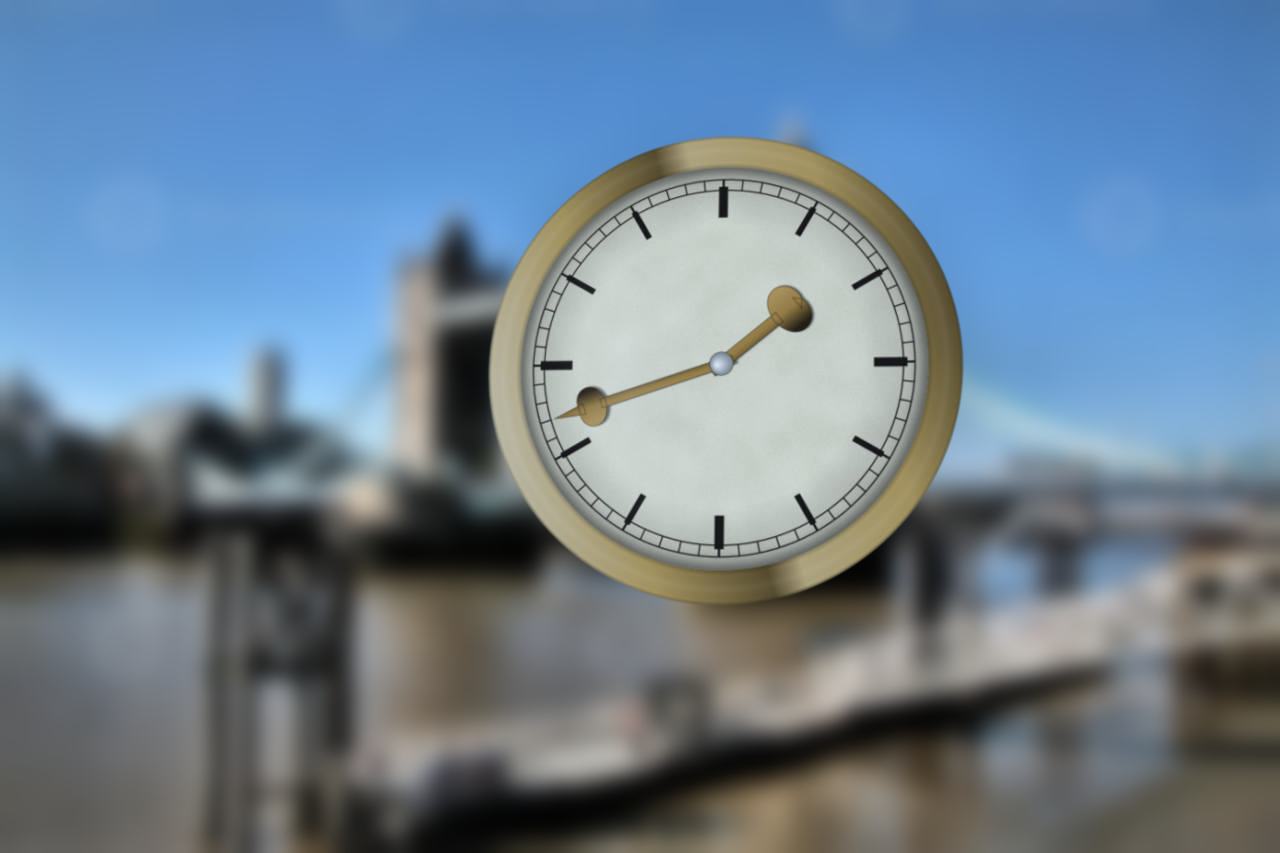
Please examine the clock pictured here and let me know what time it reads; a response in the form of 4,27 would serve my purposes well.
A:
1,42
